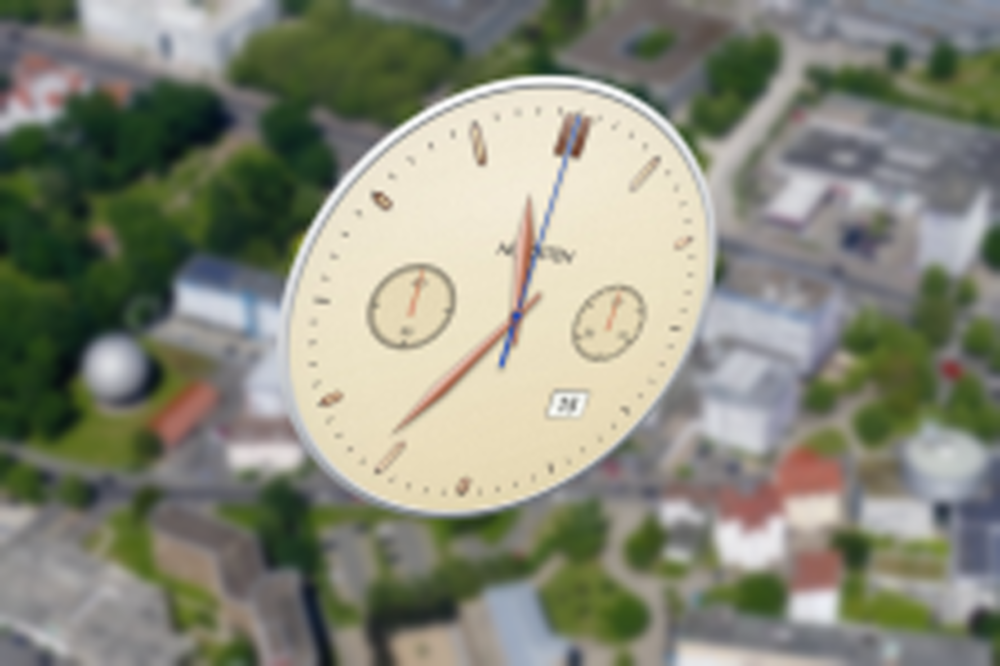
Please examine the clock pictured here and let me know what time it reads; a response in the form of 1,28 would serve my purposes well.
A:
11,36
